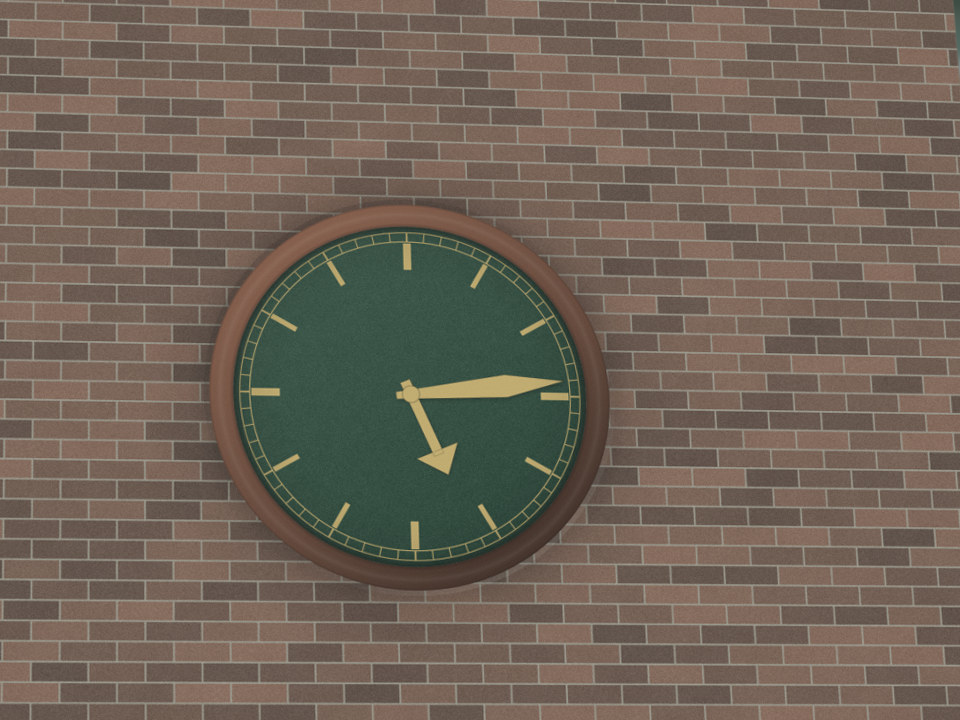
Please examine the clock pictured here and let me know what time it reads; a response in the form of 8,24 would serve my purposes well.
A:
5,14
